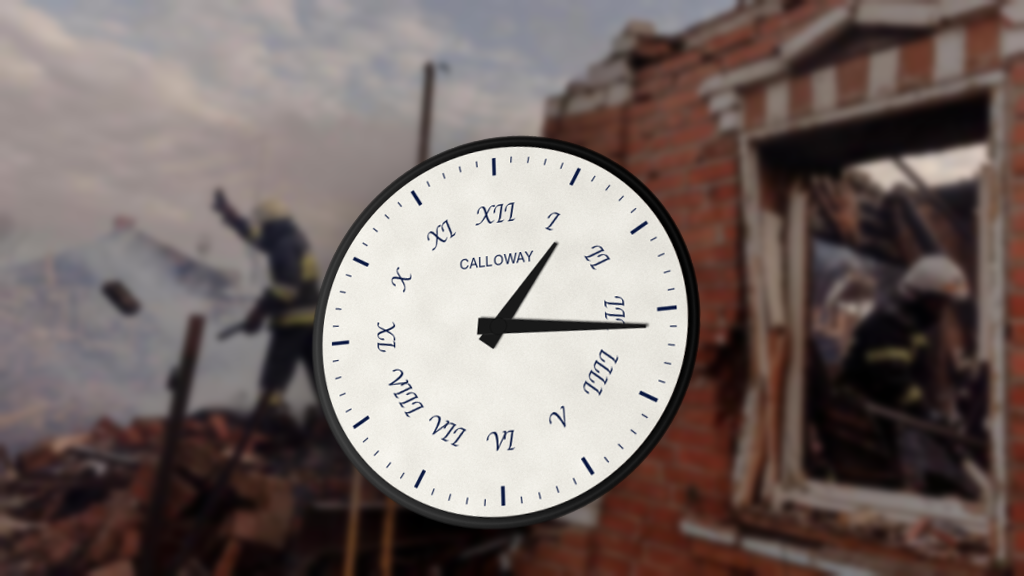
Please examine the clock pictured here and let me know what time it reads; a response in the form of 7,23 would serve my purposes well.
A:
1,16
